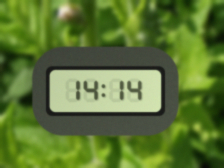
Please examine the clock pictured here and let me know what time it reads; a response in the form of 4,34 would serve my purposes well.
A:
14,14
